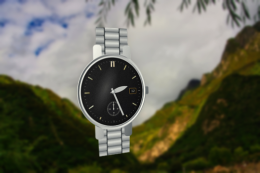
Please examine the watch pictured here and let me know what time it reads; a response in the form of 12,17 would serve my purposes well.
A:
2,26
